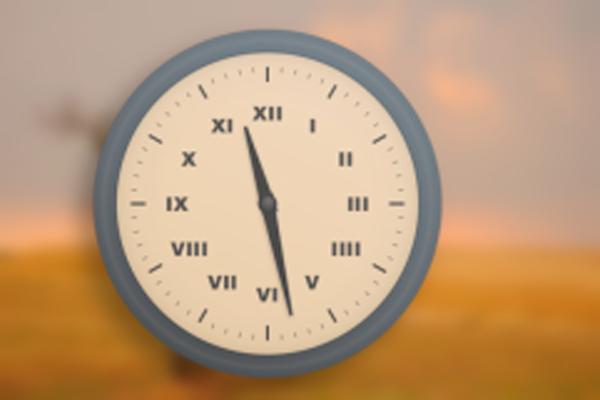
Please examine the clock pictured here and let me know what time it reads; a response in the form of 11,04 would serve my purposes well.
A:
11,28
